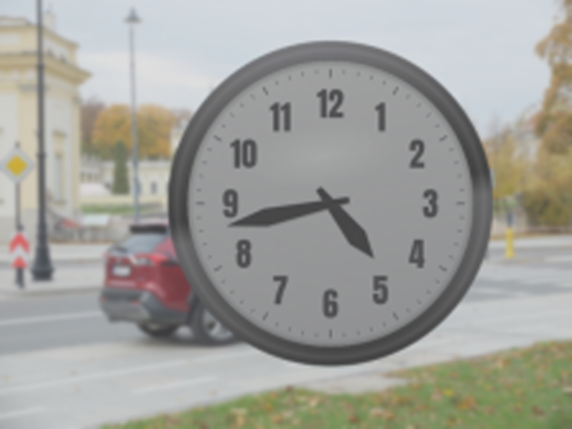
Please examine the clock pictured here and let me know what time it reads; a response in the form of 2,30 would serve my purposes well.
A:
4,43
